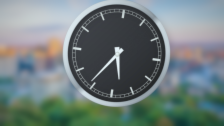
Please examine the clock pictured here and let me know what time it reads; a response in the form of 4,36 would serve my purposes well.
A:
5,36
